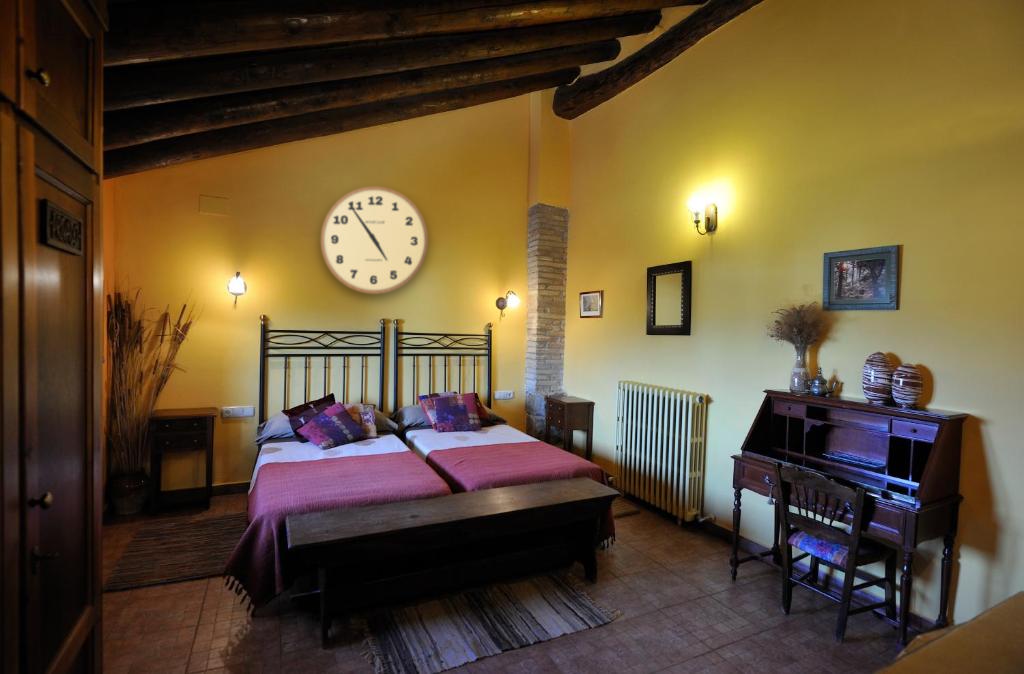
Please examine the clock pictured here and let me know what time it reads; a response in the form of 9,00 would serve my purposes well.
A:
4,54
